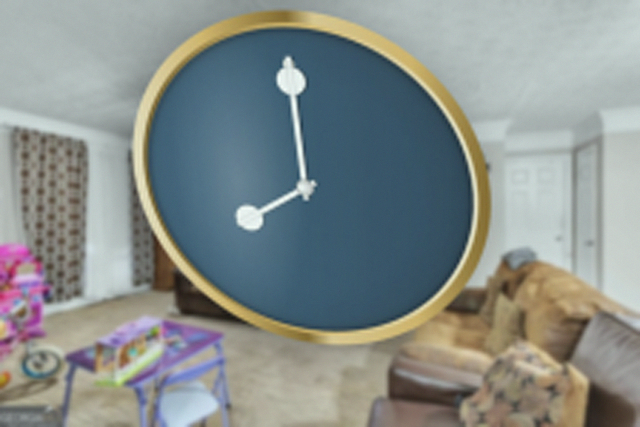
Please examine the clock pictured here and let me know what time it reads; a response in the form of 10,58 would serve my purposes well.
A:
8,00
